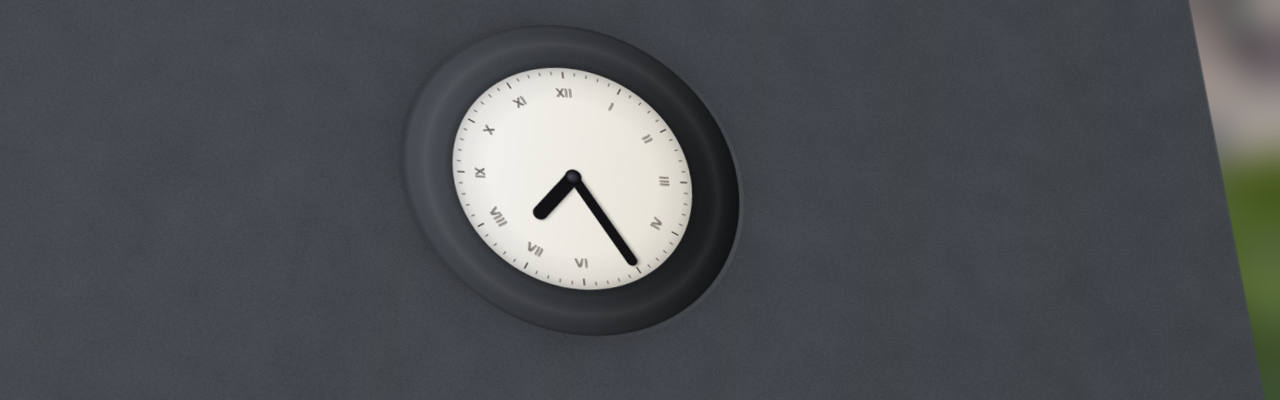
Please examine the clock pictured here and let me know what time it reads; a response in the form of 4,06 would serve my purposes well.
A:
7,25
